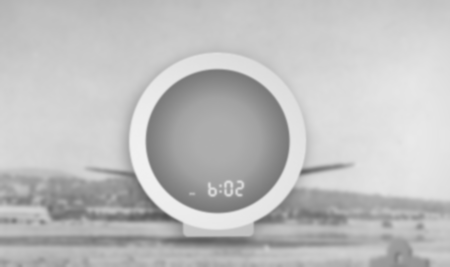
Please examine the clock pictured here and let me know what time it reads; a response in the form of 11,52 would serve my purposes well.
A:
6,02
